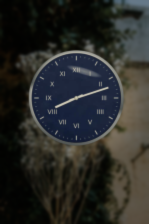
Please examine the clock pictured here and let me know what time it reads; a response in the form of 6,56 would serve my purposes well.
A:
8,12
